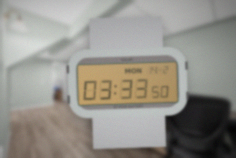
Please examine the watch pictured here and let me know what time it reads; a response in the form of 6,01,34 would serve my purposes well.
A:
3,33,50
